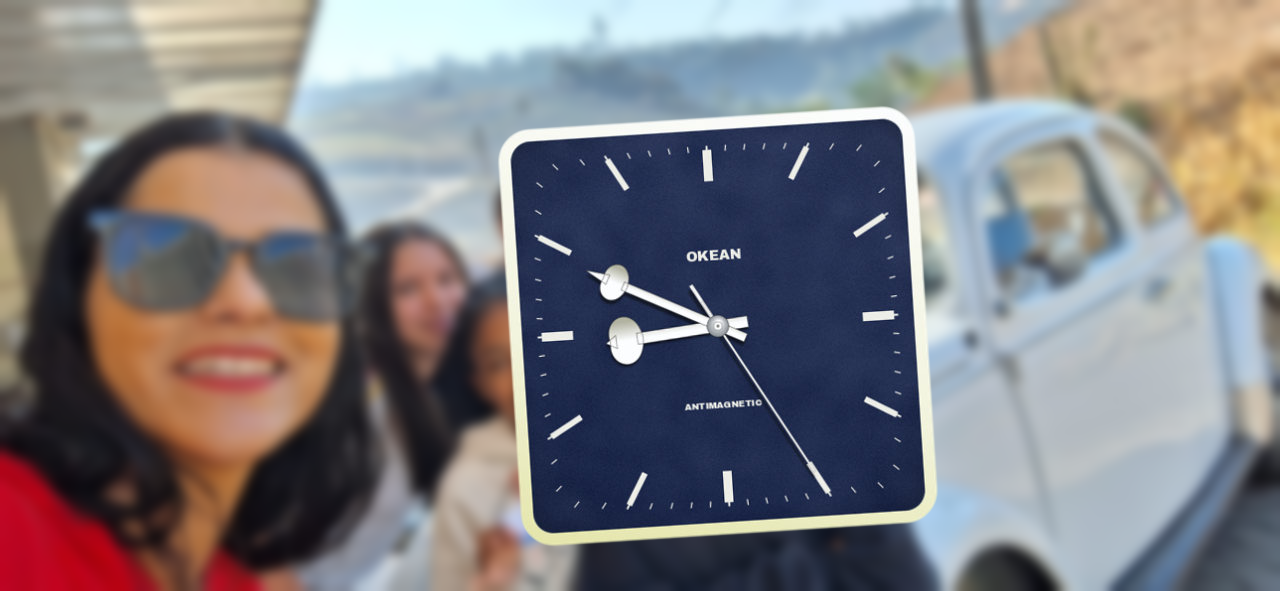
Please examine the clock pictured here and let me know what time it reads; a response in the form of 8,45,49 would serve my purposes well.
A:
8,49,25
